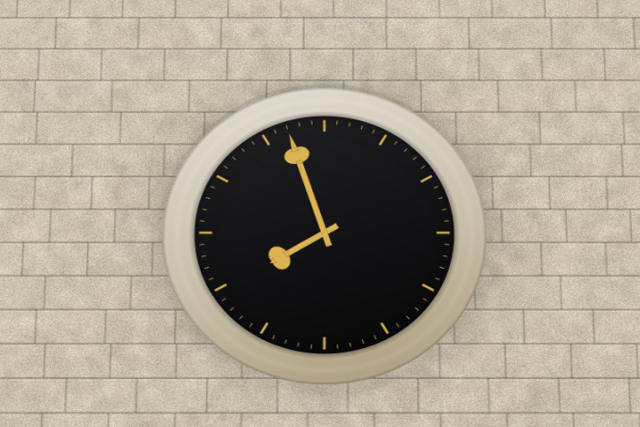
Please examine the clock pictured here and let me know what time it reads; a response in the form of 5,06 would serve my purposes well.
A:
7,57
